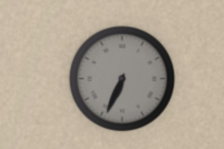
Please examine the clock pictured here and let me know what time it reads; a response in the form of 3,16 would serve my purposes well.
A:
6,34
